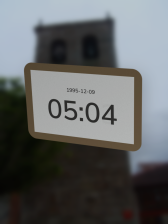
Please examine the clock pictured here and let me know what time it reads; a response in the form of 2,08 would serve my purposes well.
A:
5,04
